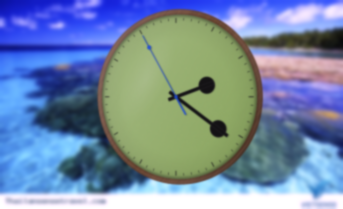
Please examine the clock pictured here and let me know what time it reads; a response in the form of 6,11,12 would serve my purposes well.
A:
2,20,55
